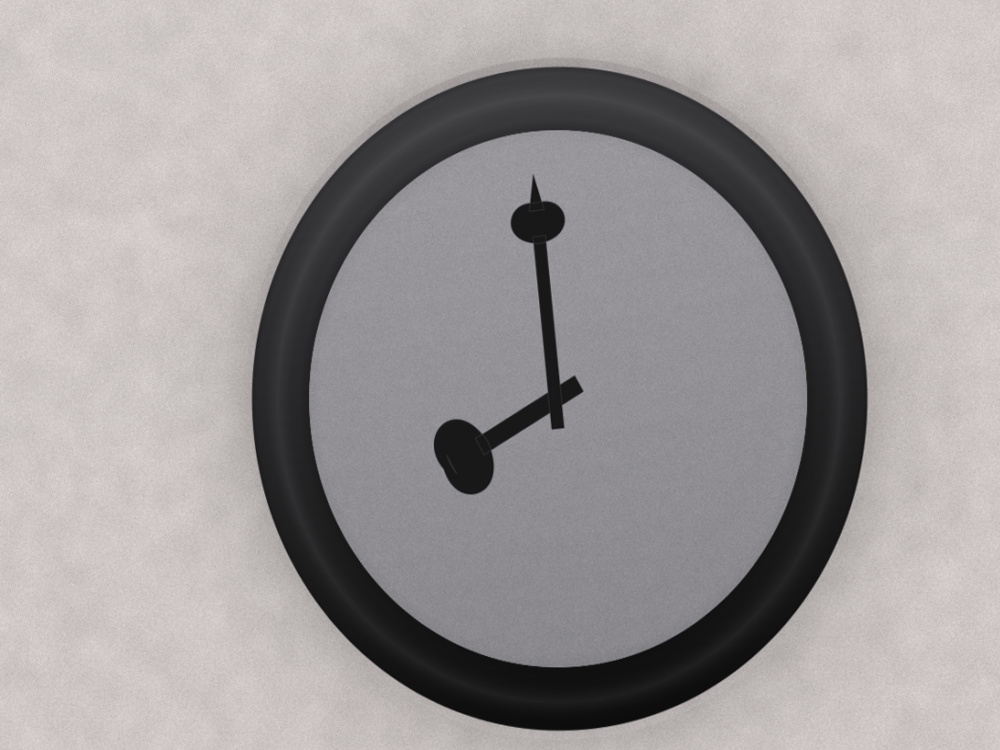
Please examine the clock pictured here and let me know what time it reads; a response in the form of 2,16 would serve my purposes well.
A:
7,59
